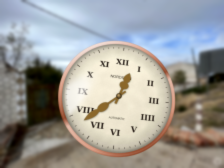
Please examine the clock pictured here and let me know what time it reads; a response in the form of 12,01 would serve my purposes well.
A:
12,38
